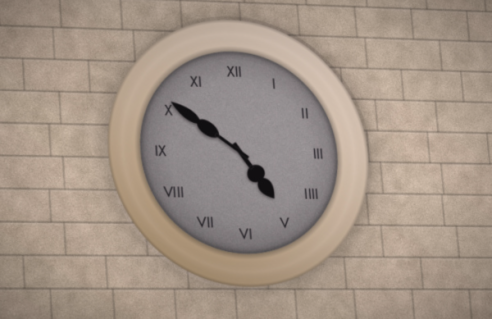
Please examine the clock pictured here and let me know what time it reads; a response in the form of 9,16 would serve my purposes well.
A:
4,51
